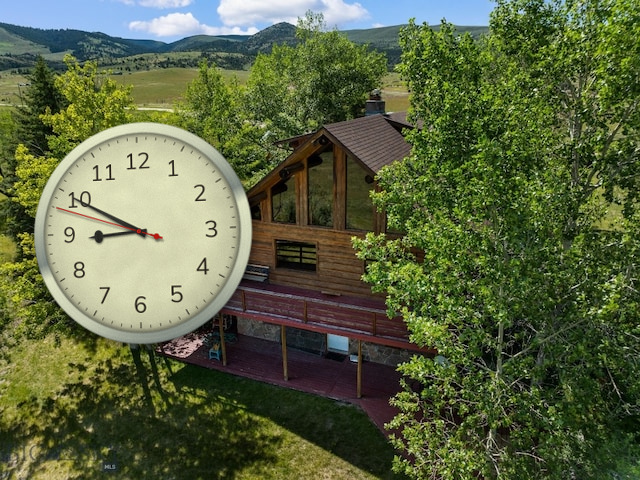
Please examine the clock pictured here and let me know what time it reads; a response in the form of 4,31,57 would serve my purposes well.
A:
8,49,48
